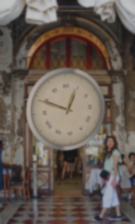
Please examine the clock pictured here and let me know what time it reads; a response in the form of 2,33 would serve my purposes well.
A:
12,49
